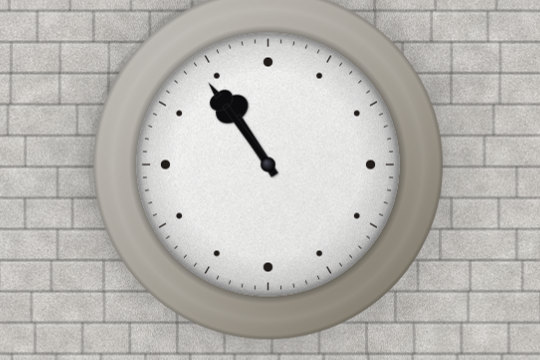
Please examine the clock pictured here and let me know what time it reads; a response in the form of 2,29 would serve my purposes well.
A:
10,54
